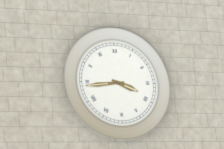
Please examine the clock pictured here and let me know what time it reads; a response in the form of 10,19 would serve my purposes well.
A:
3,44
